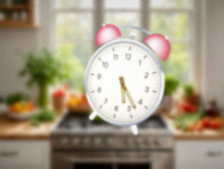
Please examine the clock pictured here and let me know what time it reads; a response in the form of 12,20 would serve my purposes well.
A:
5,23
